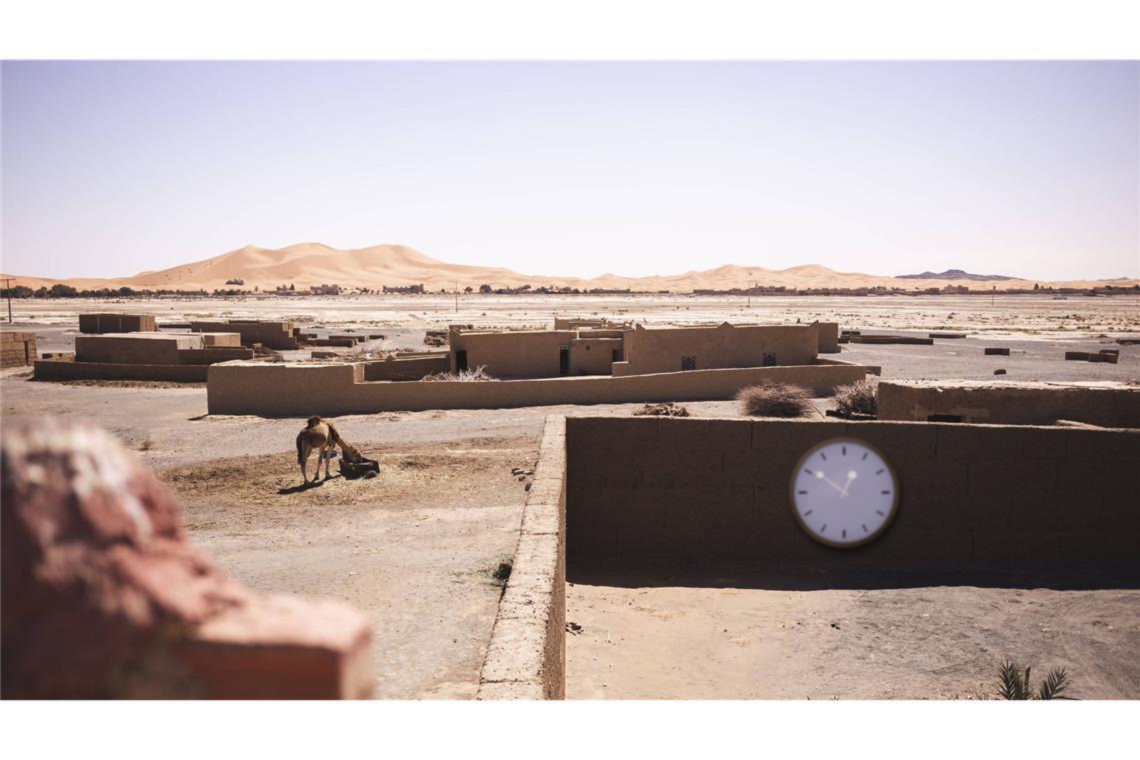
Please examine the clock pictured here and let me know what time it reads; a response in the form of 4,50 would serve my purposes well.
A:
12,51
